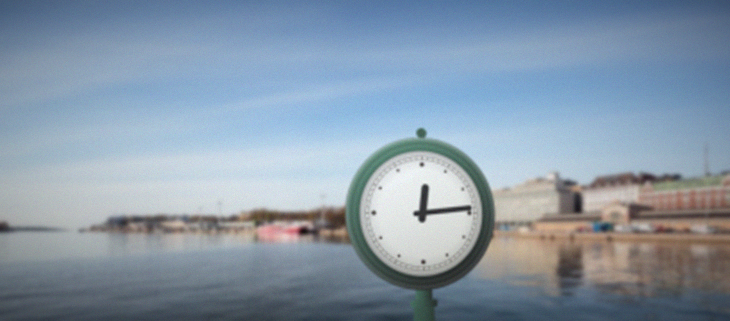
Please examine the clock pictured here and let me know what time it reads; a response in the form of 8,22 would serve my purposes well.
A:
12,14
